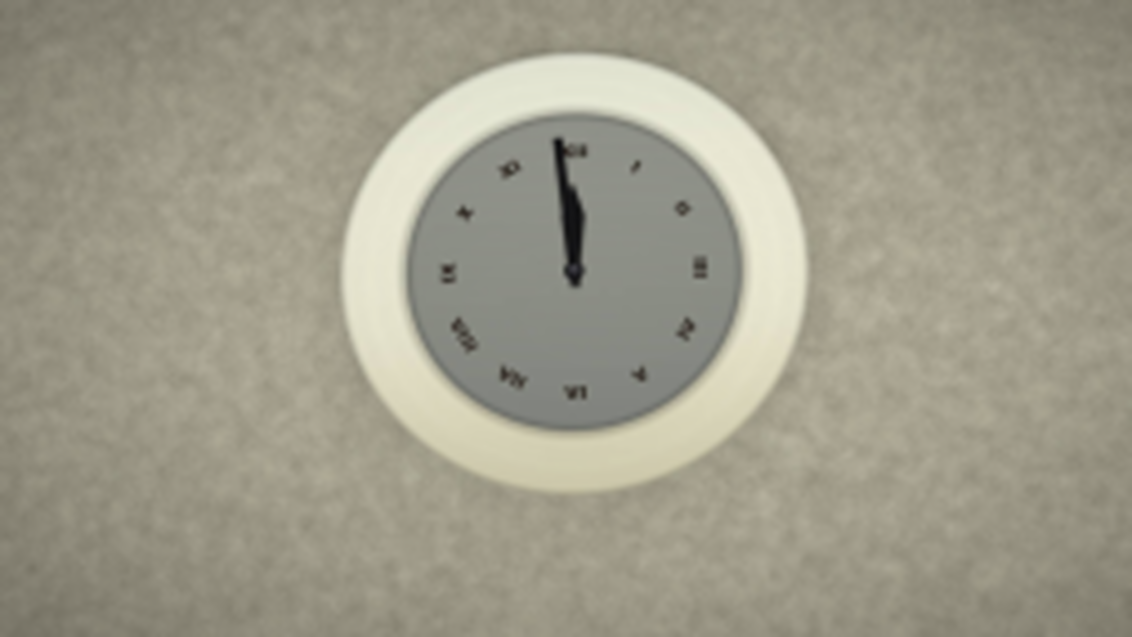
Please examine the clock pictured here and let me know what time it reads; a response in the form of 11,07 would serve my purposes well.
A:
11,59
